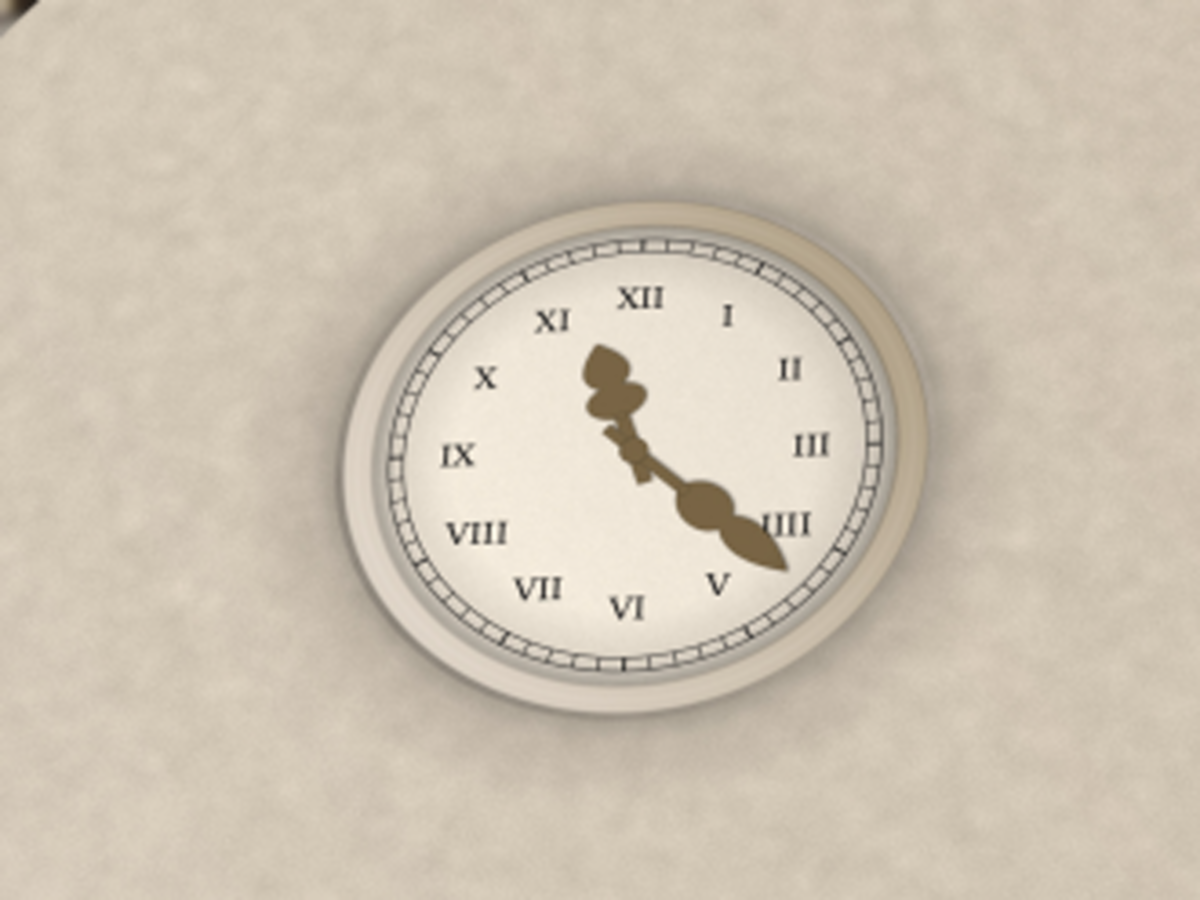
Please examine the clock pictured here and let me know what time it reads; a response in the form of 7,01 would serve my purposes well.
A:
11,22
